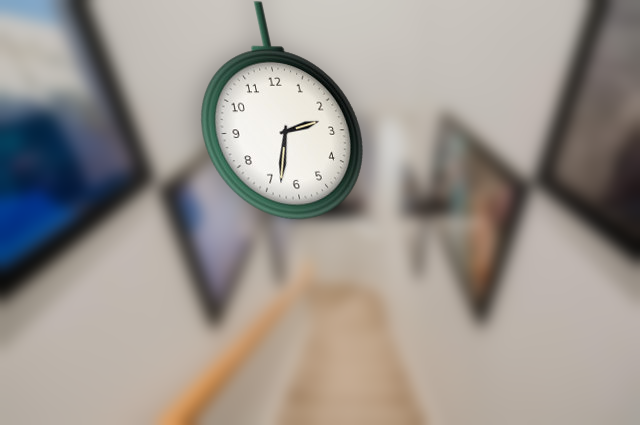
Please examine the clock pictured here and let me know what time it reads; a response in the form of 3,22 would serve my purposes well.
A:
2,33
